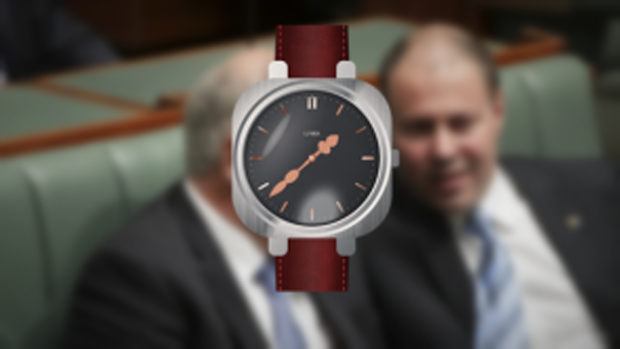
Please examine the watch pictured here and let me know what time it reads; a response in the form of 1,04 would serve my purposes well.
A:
1,38
